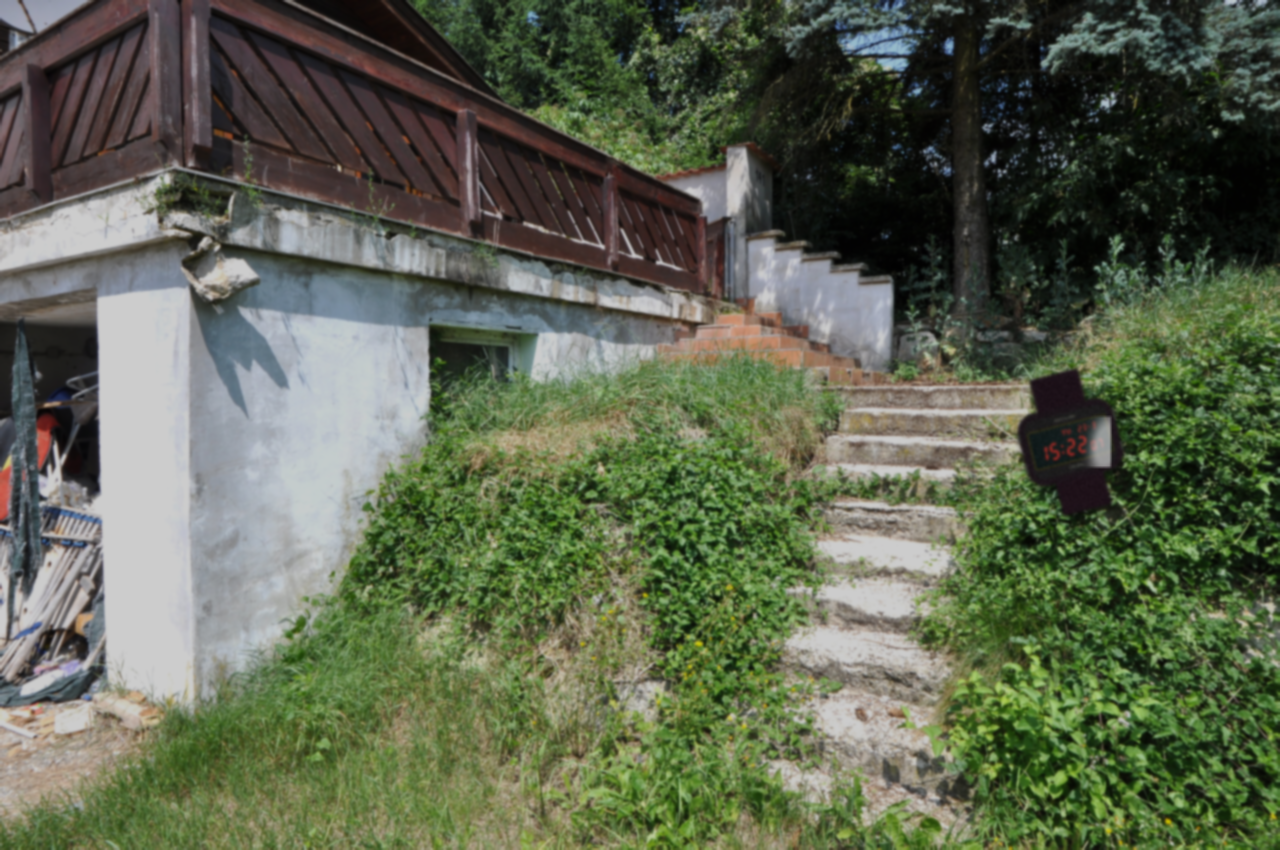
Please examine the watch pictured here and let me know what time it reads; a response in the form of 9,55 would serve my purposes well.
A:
15,22
